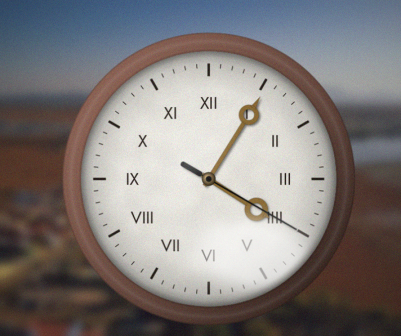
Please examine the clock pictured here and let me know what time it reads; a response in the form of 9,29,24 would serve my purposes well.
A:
4,05,20
